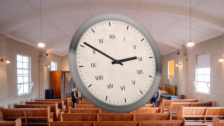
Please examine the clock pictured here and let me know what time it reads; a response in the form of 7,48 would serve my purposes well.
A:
2,51
